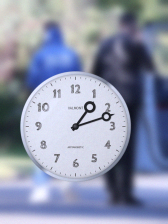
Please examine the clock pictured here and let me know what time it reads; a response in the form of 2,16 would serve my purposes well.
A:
1,12
